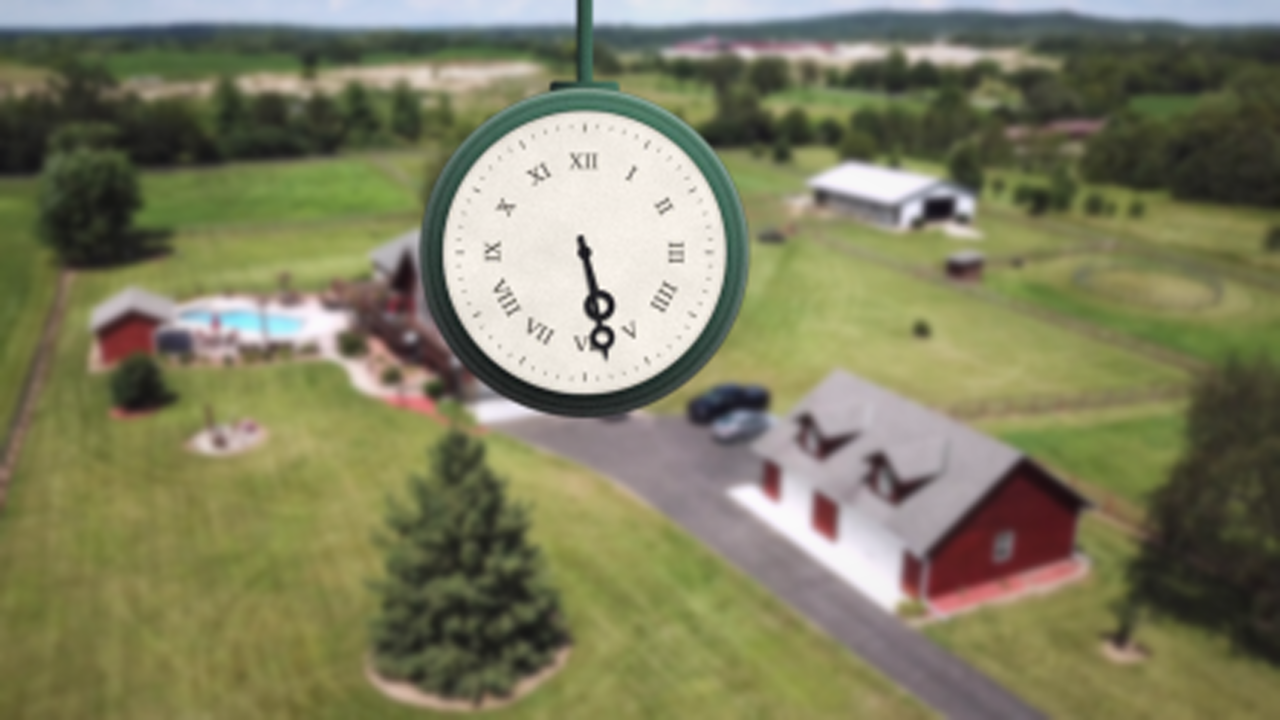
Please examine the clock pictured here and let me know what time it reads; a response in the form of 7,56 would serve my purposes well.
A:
5,28
